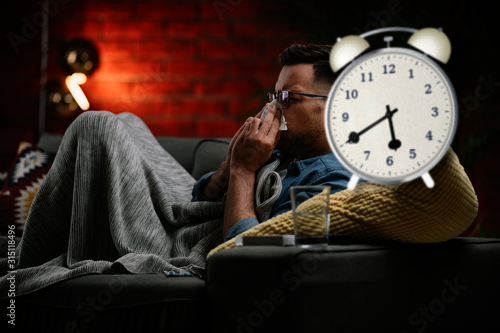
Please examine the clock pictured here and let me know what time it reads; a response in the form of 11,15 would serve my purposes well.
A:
5,40
